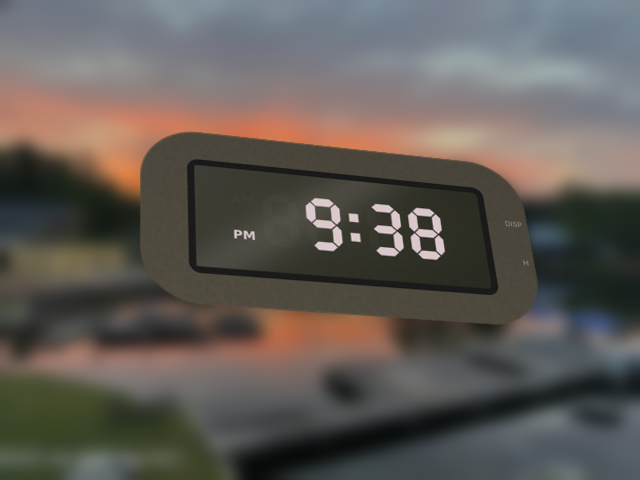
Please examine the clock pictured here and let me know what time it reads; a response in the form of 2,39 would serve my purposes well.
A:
9,38
